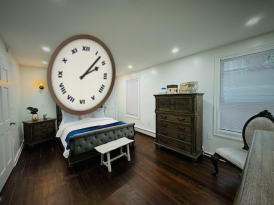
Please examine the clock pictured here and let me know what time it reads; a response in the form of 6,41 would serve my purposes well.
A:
2,07
